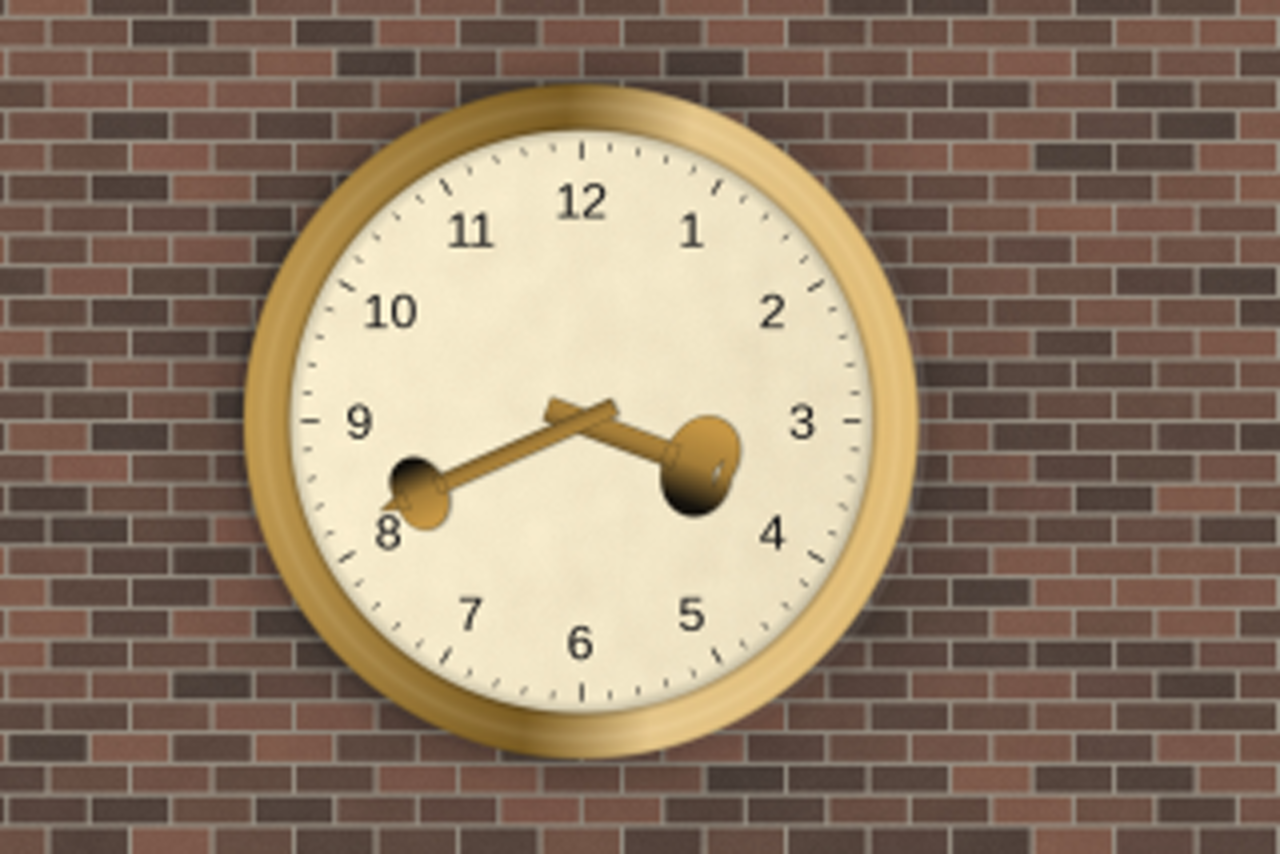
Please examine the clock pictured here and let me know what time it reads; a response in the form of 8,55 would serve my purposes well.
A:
3,41
